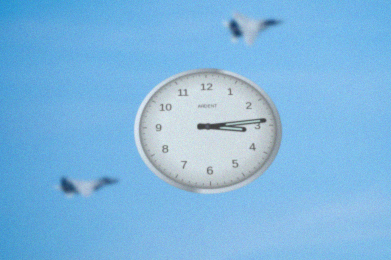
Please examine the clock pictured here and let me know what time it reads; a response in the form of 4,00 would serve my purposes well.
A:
3,14
